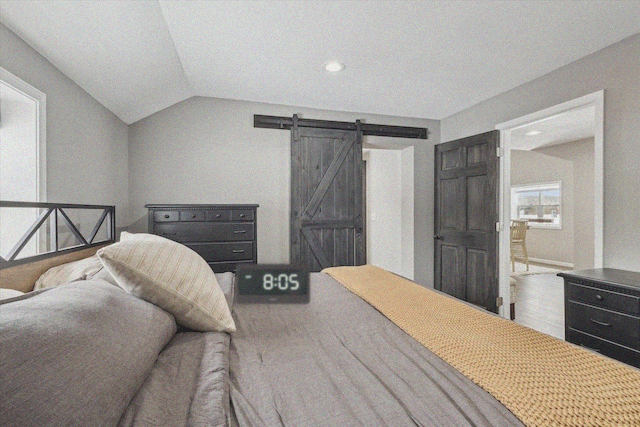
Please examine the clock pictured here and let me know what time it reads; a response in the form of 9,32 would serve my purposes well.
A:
8,05
